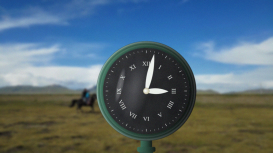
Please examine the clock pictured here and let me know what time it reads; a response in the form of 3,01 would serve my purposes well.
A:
3,02
